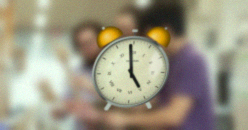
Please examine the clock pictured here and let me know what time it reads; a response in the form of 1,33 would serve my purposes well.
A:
4,59
